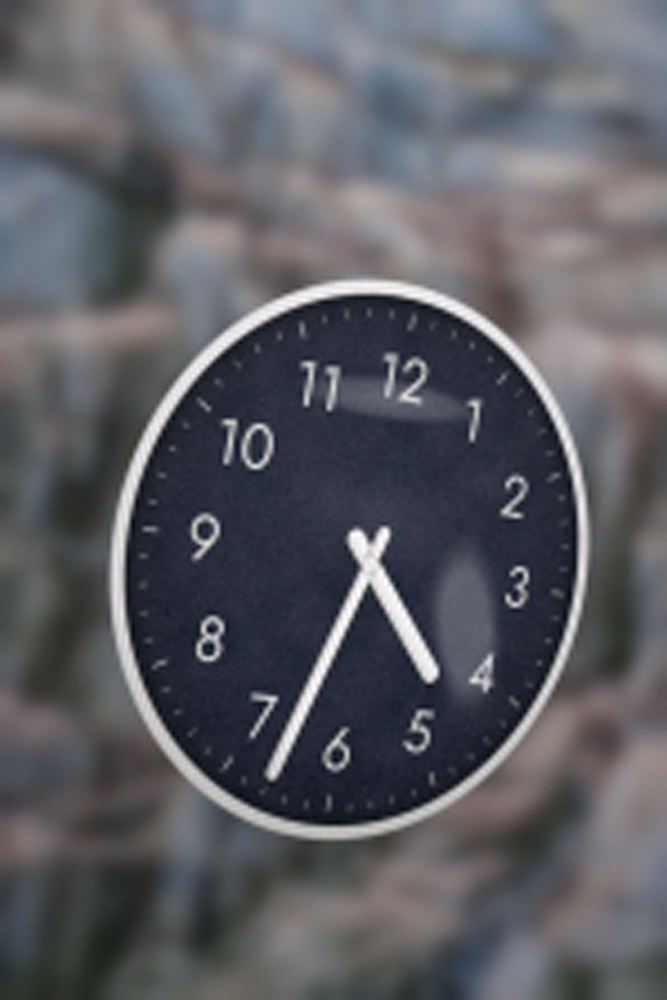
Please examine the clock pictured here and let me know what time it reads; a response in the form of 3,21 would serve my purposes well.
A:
4,33
